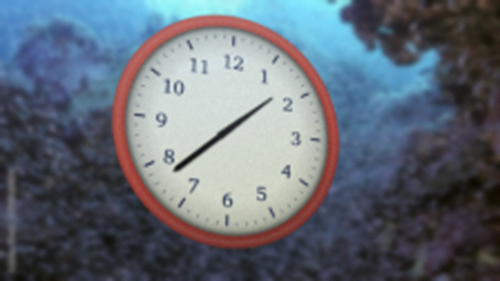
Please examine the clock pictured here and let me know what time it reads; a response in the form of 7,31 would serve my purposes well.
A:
1,38
